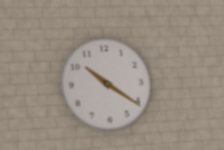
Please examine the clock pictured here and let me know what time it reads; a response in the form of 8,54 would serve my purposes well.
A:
10,21
